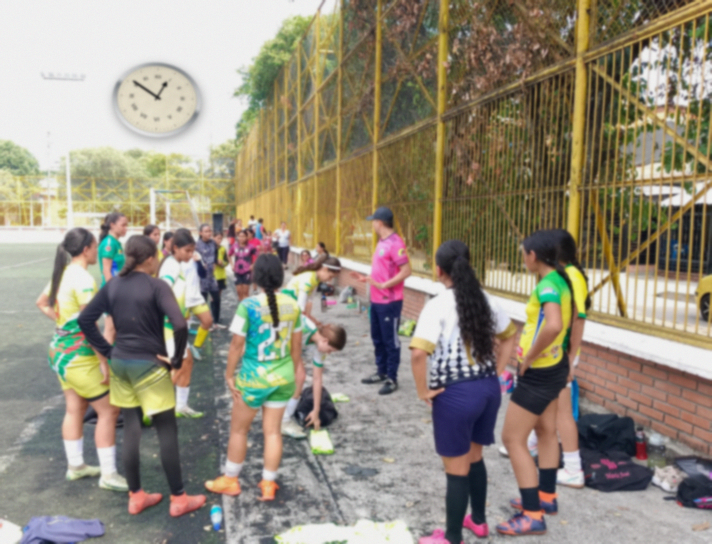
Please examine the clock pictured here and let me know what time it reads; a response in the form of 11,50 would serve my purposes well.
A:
12,51
